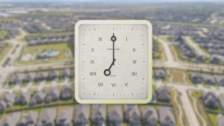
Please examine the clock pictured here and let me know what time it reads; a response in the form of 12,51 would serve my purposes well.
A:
7,00
